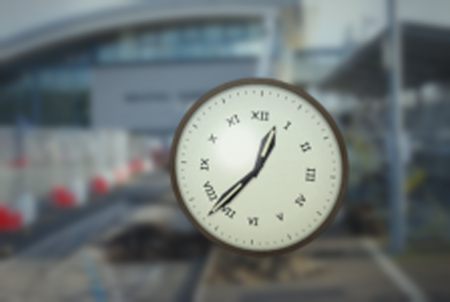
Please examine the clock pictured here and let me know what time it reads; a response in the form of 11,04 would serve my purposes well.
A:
12,37
